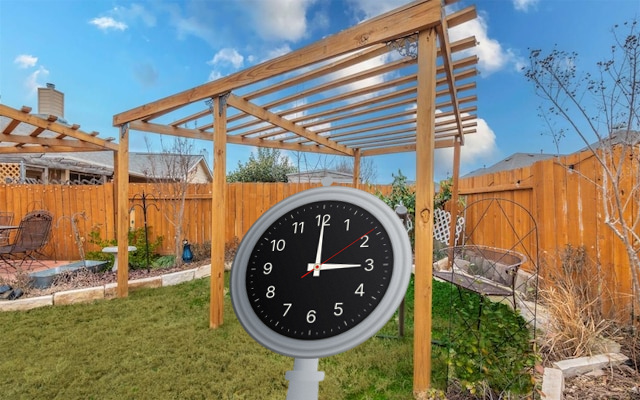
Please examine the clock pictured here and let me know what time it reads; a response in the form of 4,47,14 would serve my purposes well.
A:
3,00,09
